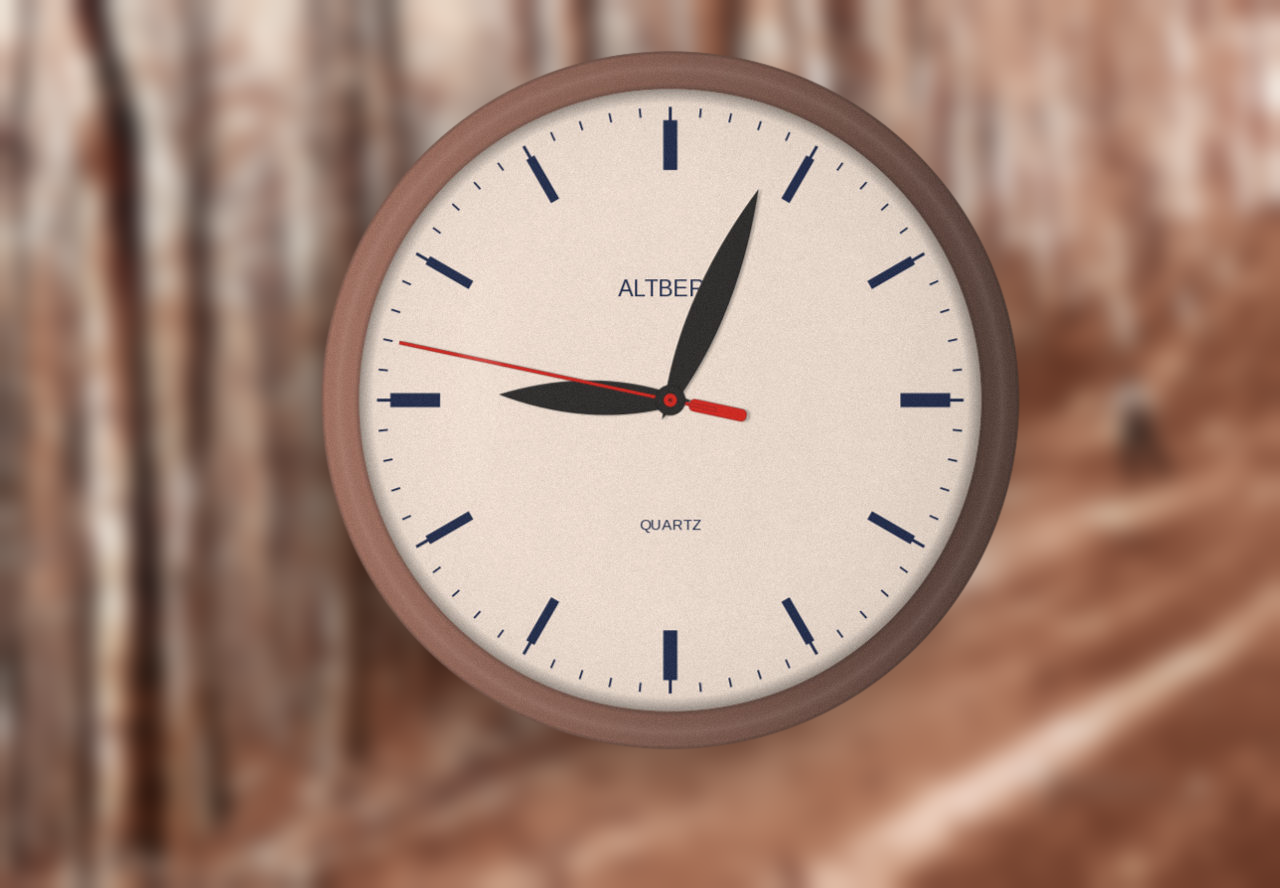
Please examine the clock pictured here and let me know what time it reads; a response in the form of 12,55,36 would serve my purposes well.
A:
9,03,47
